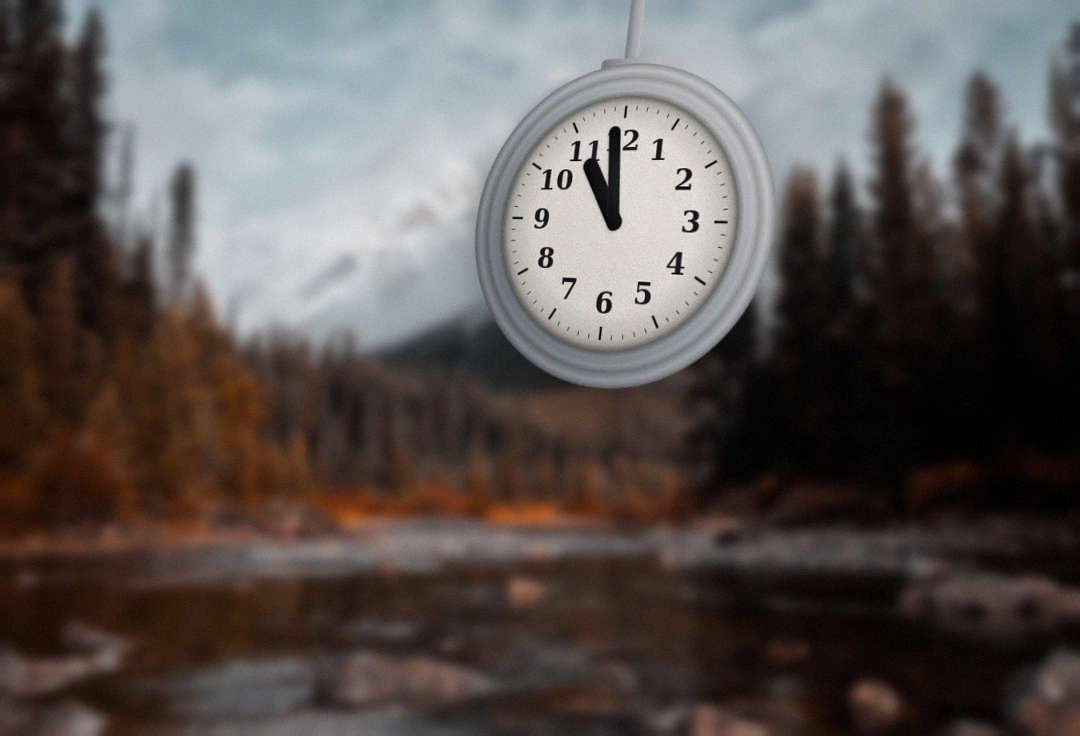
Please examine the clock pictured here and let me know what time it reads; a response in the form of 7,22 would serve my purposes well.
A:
10,59
